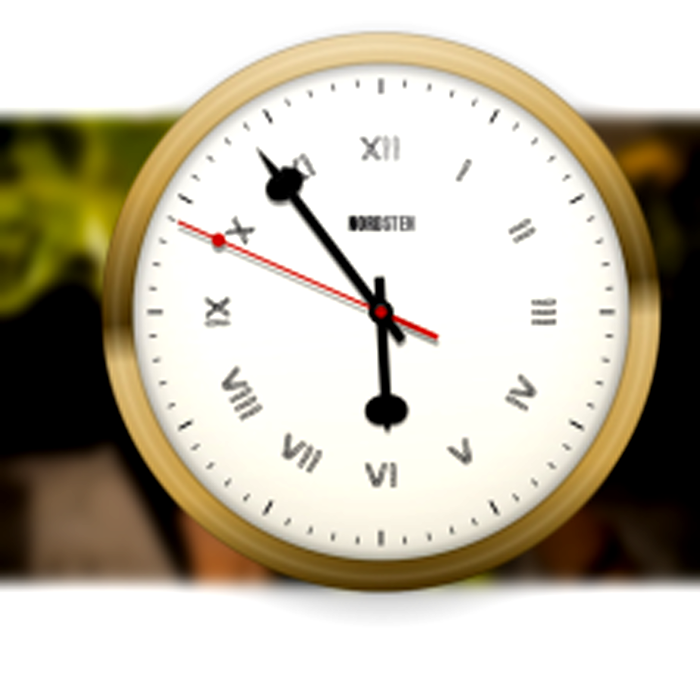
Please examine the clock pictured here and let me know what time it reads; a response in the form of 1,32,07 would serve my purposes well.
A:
5,53,49
